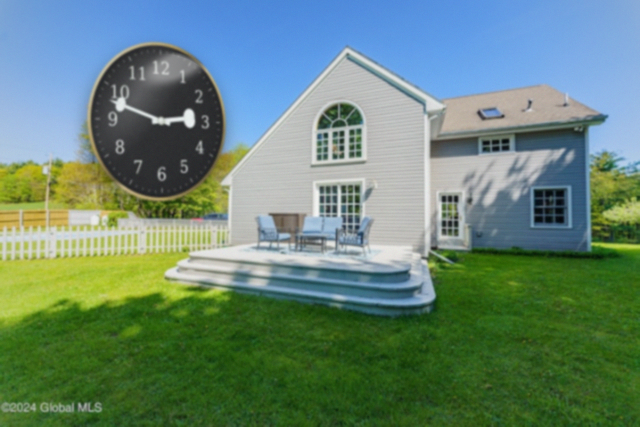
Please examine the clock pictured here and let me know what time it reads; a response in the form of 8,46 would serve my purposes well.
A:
2,48
